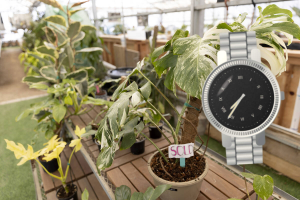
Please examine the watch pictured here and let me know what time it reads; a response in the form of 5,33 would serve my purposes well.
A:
7,36
